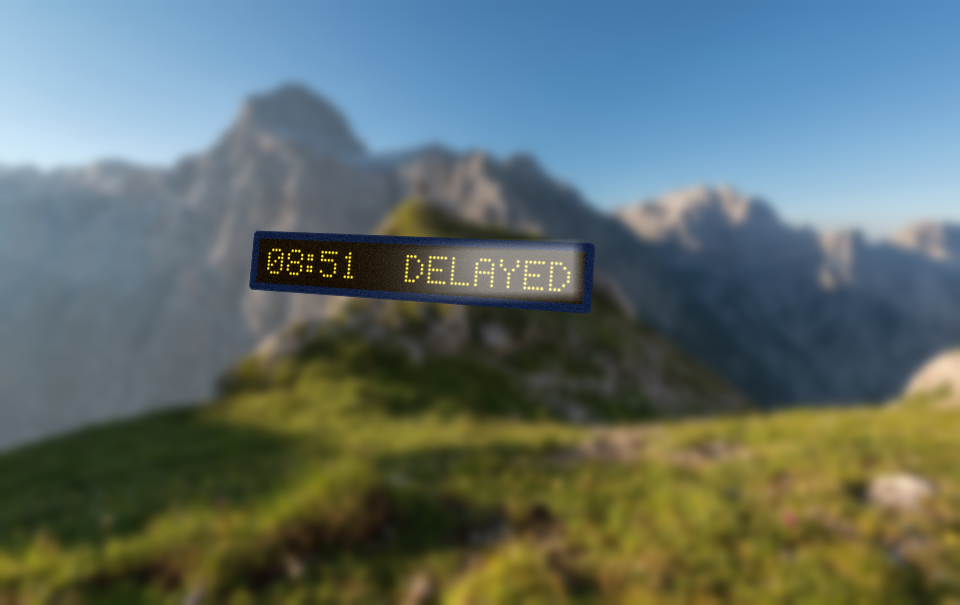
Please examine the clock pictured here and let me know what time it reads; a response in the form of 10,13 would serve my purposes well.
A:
8,51
